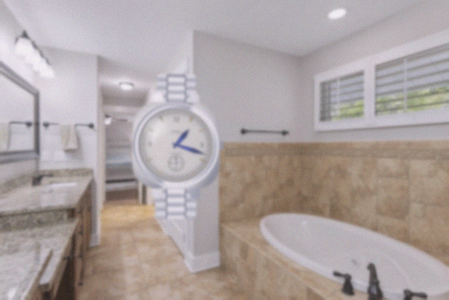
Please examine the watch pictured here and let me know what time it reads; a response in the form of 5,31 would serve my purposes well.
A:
1,18
